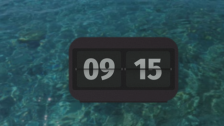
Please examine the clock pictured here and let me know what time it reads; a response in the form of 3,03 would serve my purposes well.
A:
9,15
